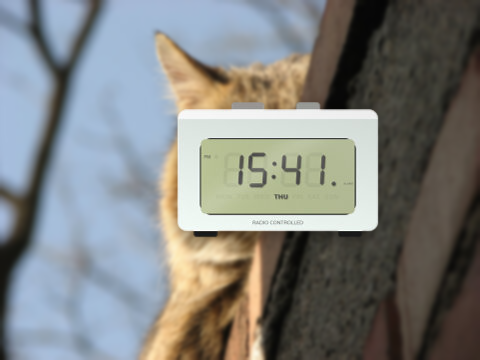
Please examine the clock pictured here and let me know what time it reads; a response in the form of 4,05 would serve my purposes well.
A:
15,41
